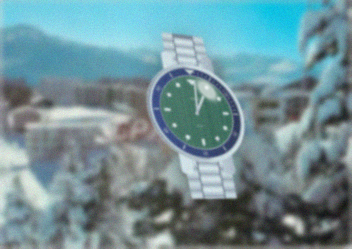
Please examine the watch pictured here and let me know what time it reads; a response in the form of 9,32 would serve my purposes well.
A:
1,01
